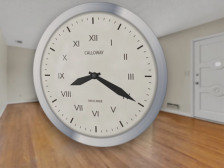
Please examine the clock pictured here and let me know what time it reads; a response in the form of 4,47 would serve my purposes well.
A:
8,20
